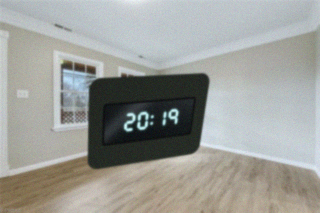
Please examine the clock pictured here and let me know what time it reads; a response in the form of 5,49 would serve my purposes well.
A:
20,19
